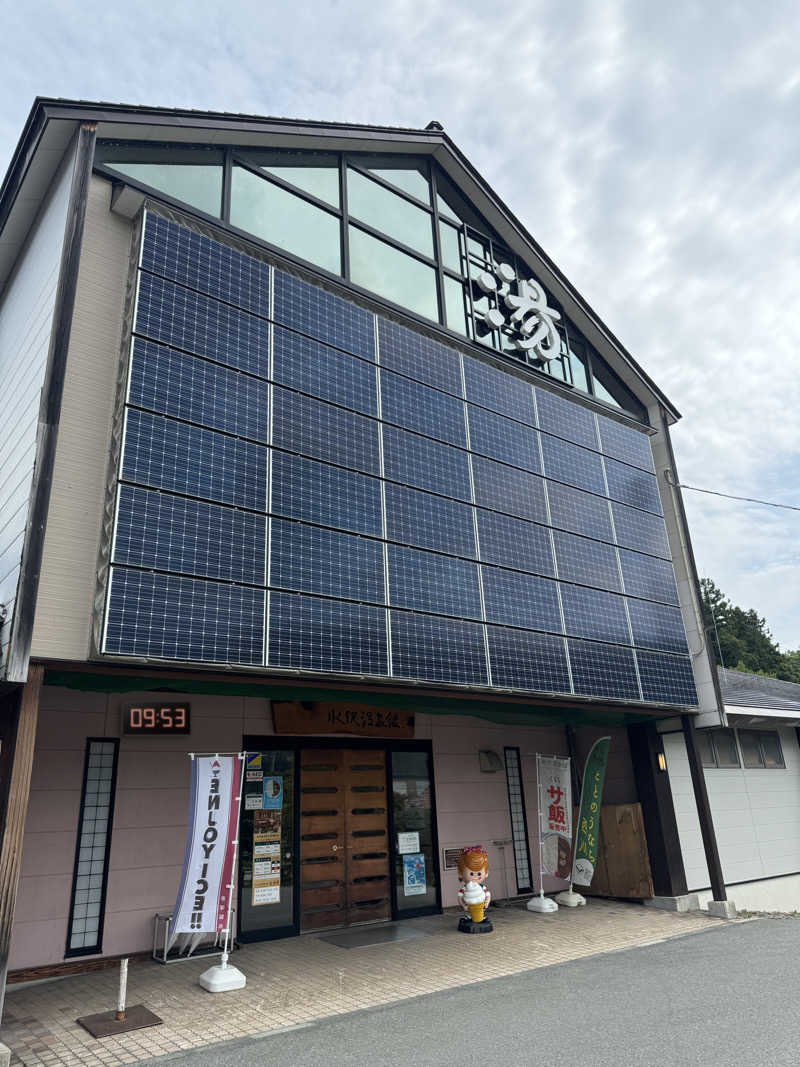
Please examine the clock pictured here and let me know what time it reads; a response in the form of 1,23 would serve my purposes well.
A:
9,53
